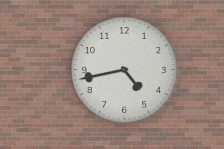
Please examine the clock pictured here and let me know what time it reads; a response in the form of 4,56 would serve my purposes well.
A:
4,43
